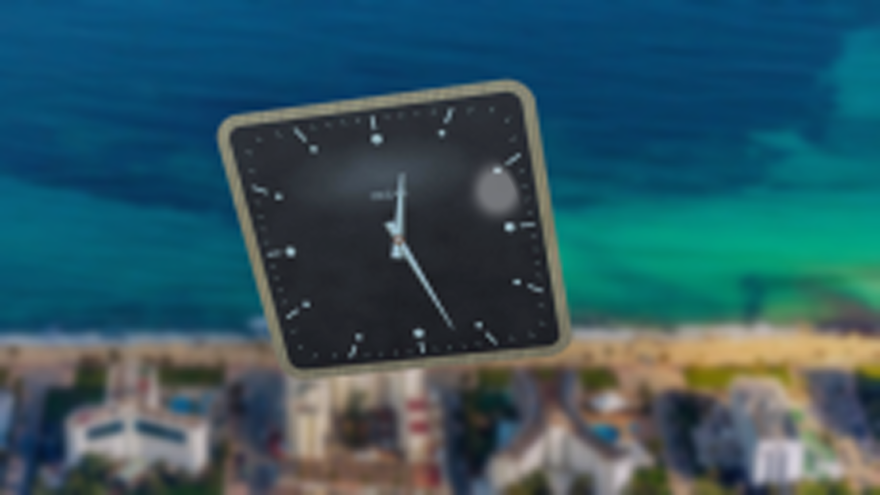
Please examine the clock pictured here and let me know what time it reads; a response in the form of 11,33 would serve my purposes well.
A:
12,27
